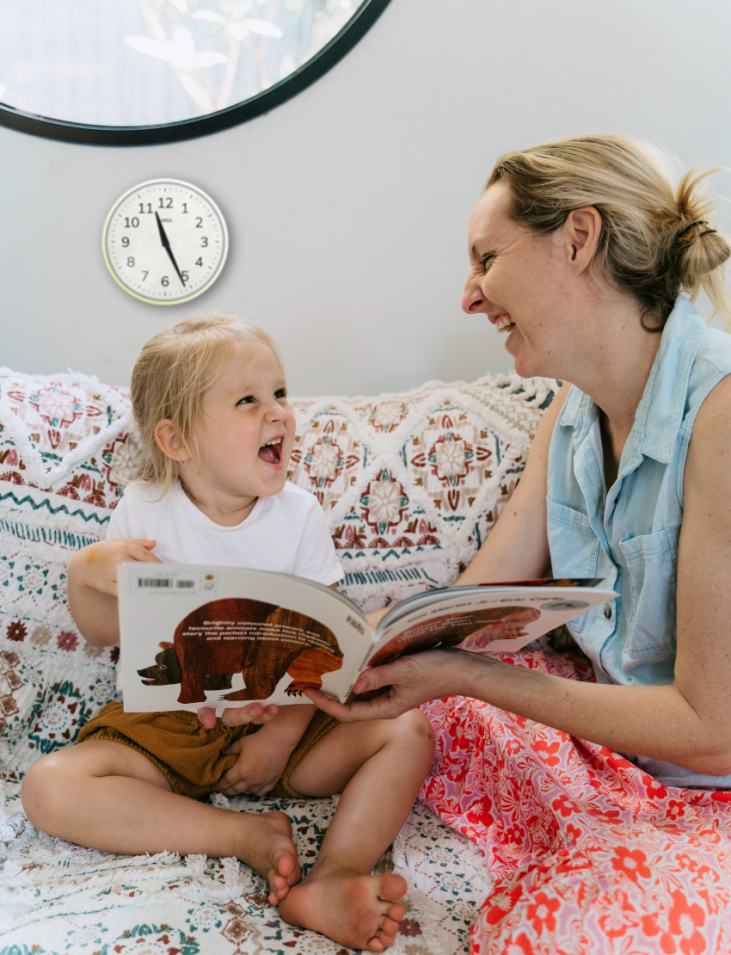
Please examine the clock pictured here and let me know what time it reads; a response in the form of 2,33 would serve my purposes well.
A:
11,26
